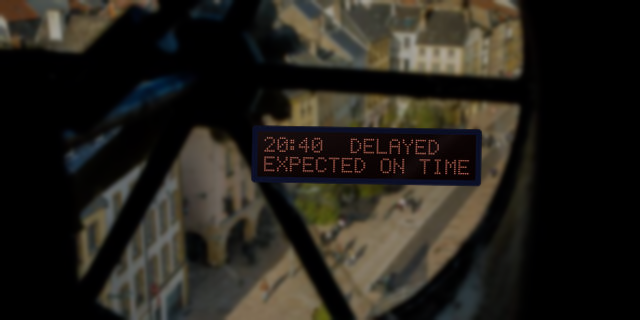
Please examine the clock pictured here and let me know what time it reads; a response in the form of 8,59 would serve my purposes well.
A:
20,40
